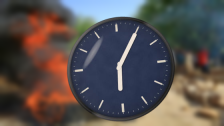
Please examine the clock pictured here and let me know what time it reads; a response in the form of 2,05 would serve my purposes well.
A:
6,05
